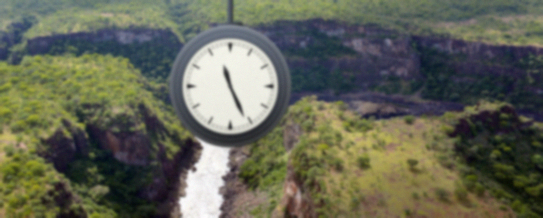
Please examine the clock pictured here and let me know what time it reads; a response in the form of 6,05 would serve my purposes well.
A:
11,26
